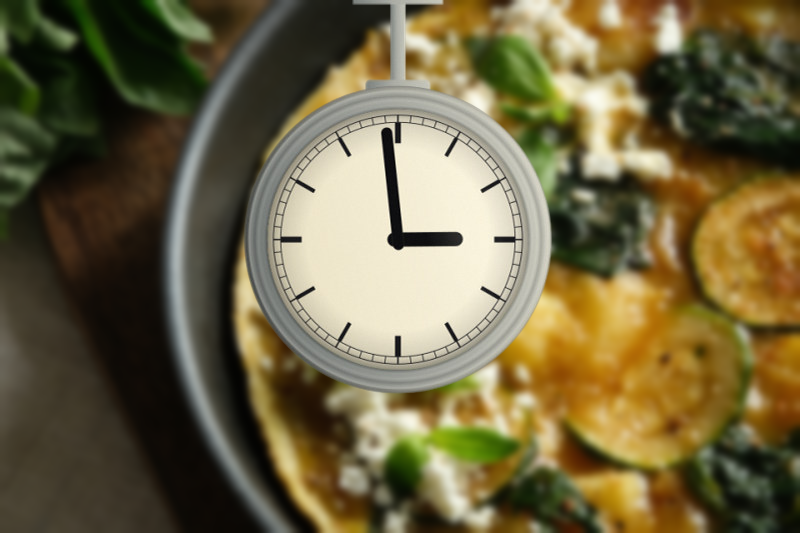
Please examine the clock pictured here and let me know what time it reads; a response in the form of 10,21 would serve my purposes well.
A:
2,59
